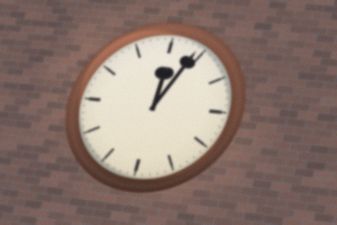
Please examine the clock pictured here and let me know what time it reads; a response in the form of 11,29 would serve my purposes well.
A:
12,04
